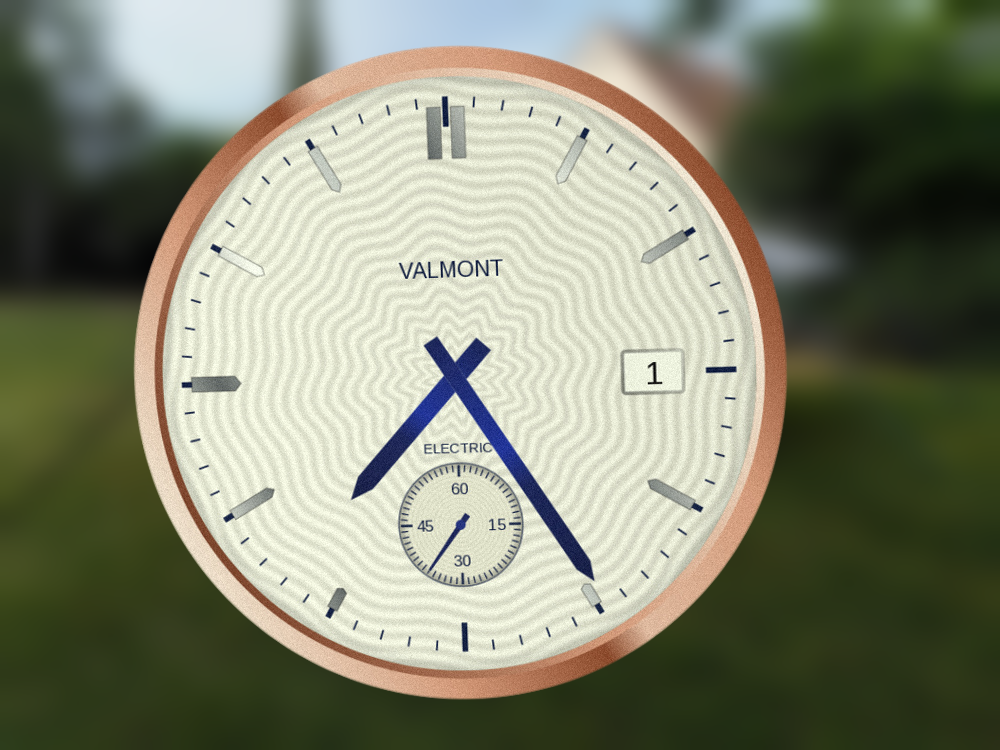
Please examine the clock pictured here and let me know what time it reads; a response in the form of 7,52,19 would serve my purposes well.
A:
7,24,36
